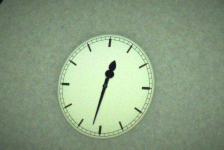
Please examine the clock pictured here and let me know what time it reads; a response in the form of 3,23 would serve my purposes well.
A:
12,32
